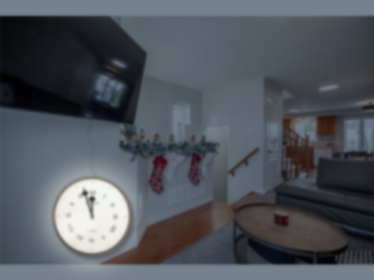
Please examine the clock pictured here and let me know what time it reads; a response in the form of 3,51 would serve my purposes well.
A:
11,57
